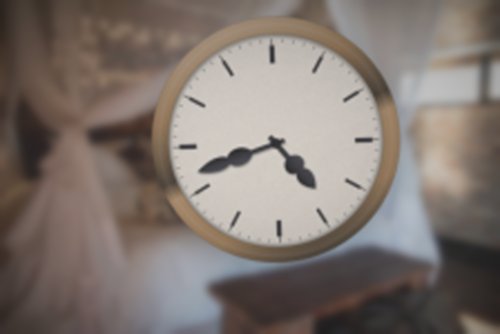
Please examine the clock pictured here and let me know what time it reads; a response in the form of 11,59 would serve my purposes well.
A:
4,42
